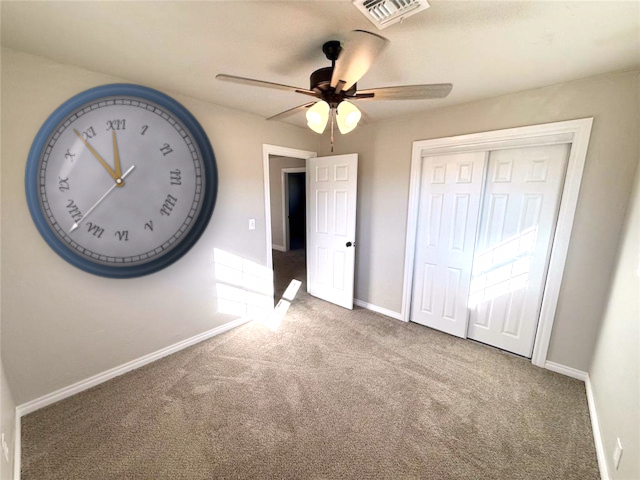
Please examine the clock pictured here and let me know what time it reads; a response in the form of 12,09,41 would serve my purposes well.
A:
11,53,38
